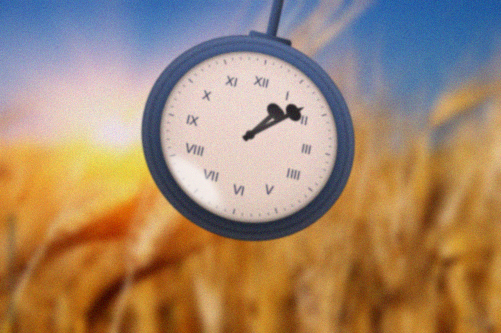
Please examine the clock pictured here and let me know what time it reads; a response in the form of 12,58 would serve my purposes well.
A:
1,08
